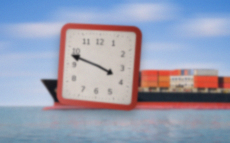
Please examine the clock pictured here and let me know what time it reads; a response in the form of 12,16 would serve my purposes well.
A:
3,48
